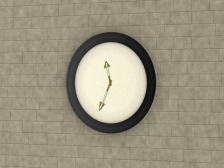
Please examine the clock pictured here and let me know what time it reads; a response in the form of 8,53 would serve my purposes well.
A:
11,34
